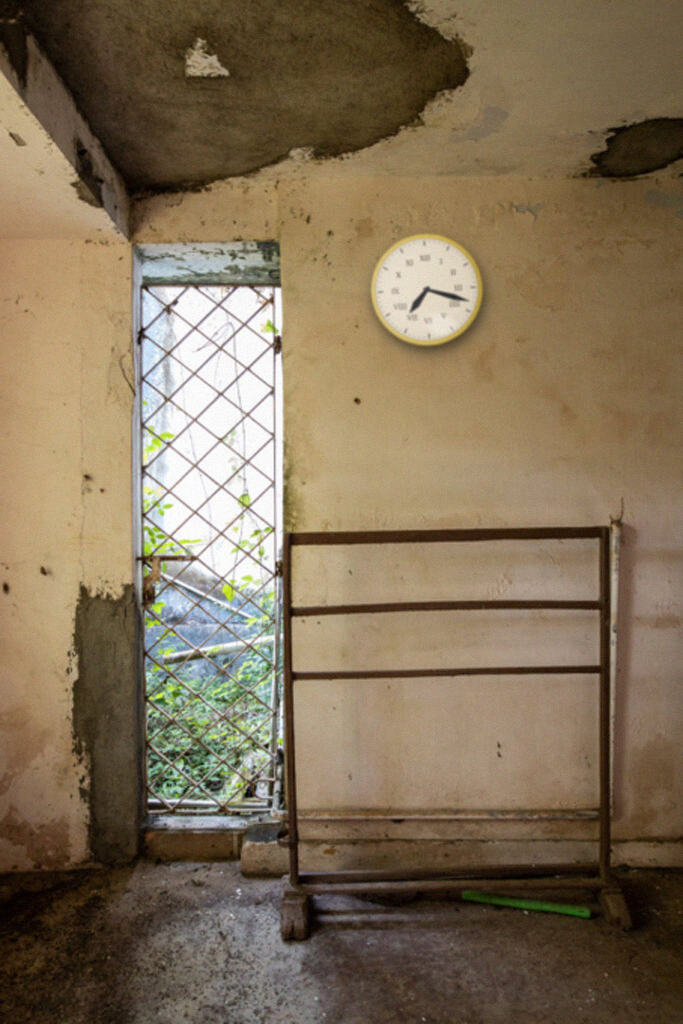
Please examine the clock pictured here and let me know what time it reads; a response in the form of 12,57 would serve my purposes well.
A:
7,18
